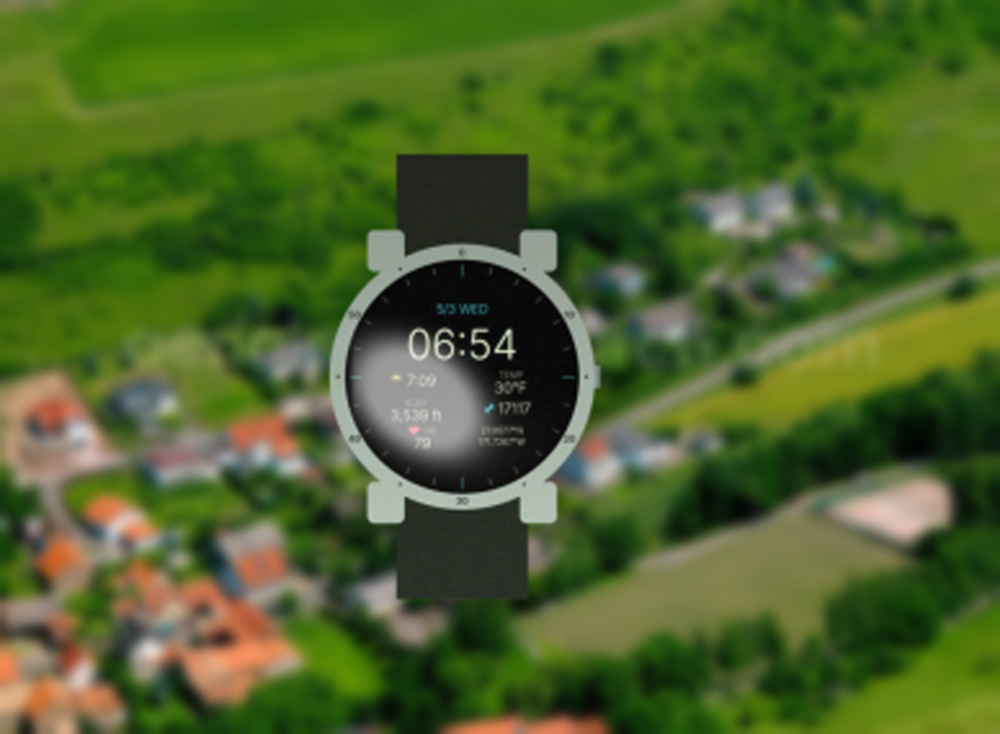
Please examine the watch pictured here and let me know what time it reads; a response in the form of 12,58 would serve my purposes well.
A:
6,54
